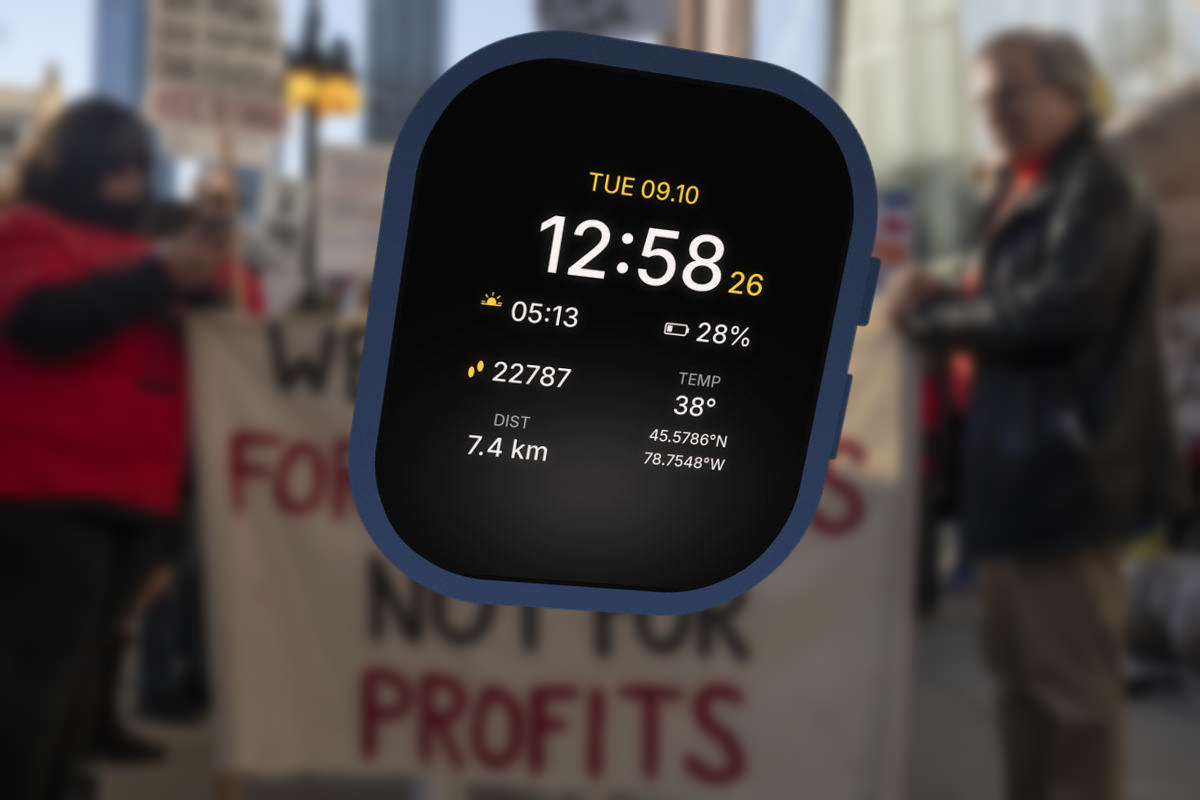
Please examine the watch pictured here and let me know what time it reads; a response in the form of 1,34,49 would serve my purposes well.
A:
12,58,26
